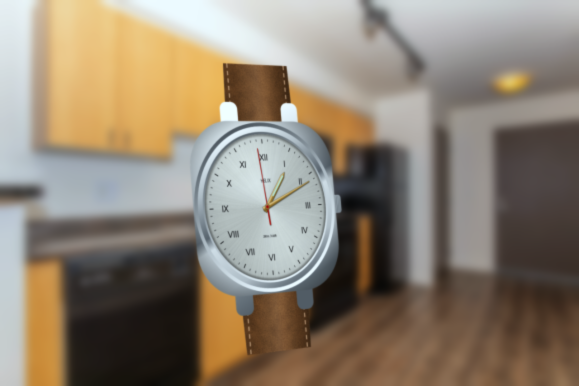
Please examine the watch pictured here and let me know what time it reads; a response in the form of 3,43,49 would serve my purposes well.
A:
1,10,59
